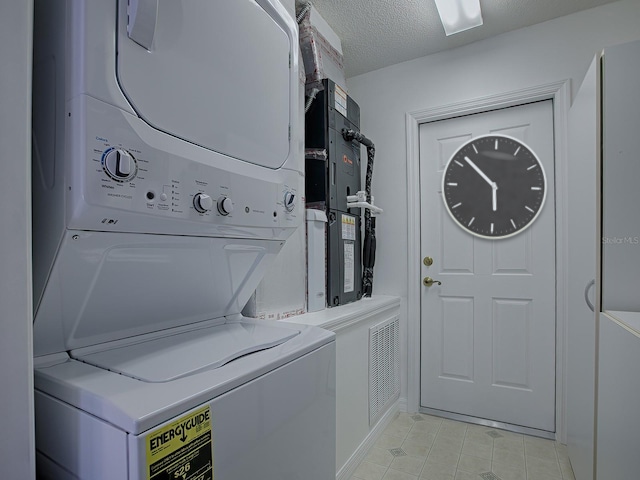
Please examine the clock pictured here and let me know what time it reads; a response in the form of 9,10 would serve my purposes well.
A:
5,52
